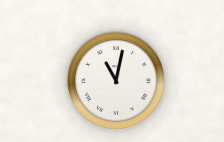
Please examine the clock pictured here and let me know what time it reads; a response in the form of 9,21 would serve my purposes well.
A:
11,02
